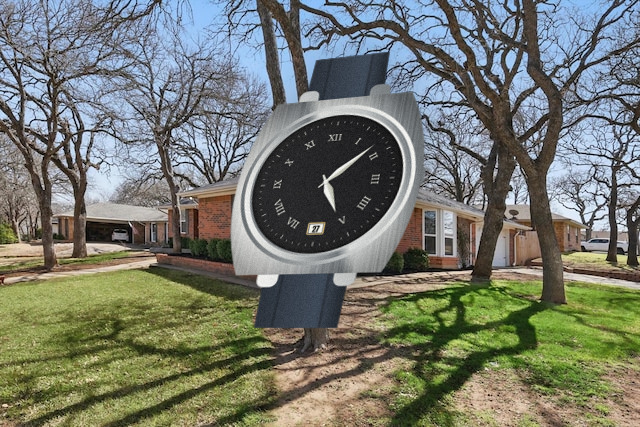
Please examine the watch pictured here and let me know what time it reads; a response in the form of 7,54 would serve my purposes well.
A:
5,08
